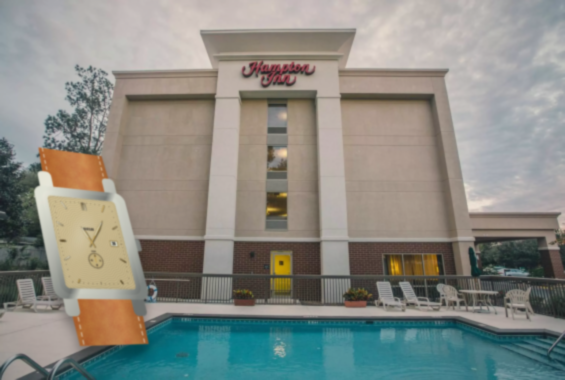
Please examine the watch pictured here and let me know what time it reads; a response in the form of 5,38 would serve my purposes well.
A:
11,06
